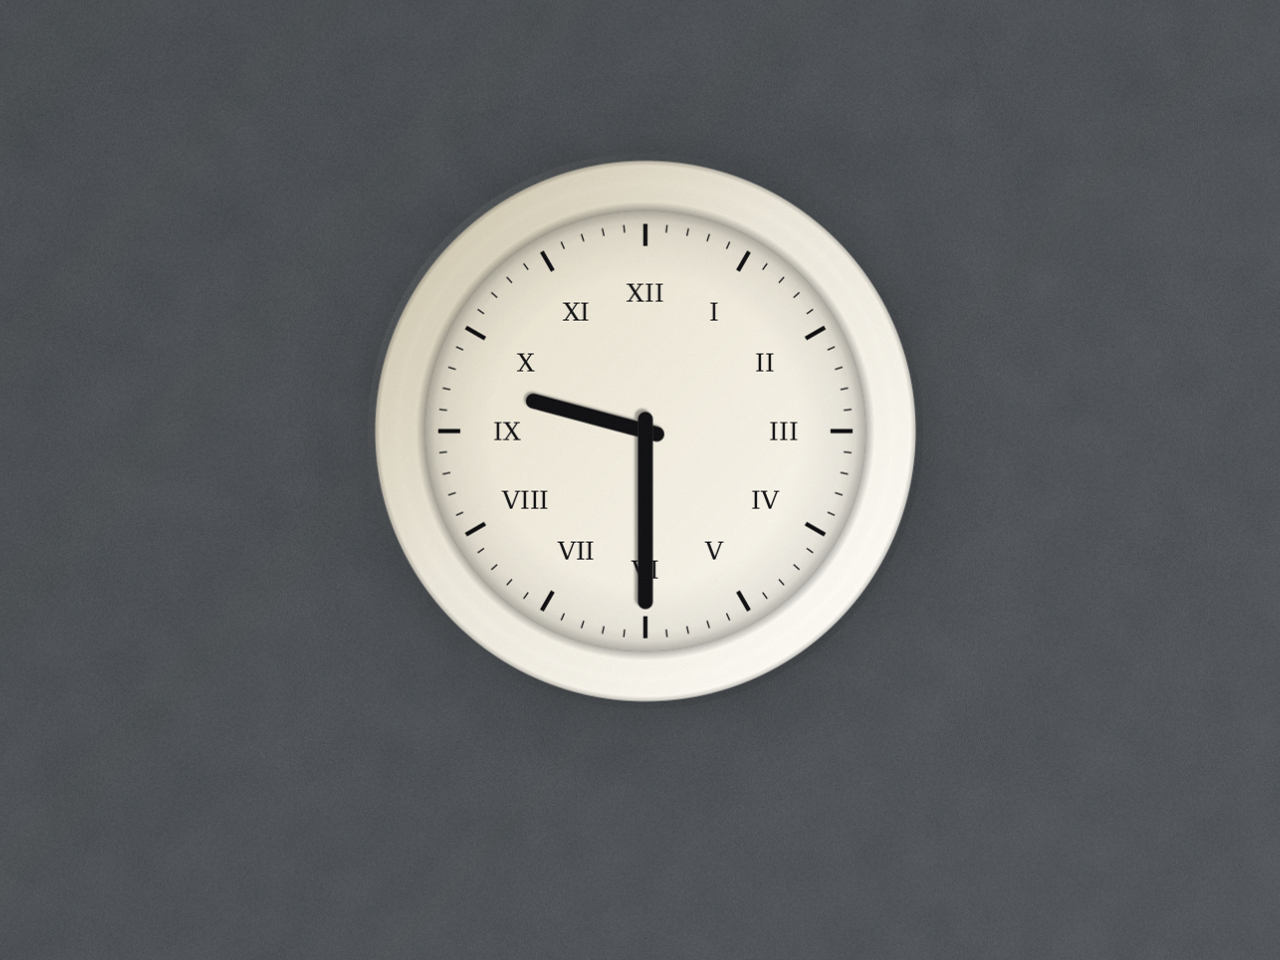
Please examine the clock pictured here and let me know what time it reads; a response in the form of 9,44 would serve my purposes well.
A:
9,30
